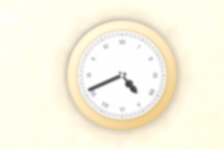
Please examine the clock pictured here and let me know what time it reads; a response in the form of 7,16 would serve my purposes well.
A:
4,41
